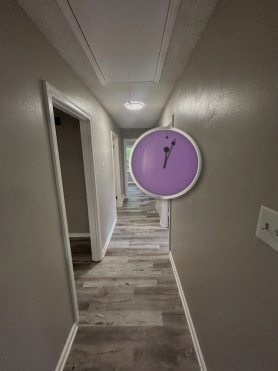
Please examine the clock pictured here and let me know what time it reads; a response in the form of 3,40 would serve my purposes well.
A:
12,03
